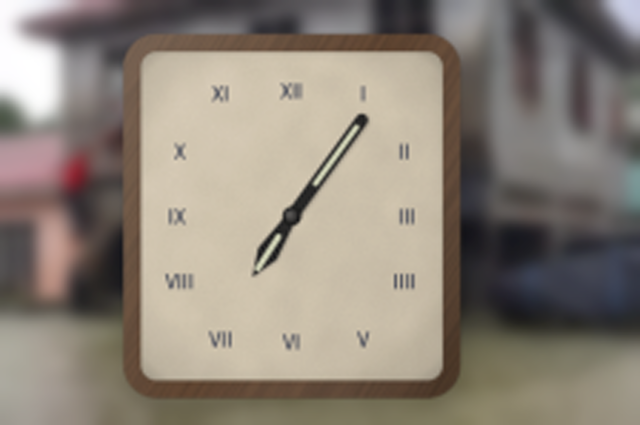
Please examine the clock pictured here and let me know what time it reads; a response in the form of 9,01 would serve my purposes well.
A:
7,06
